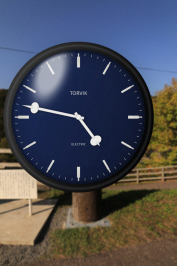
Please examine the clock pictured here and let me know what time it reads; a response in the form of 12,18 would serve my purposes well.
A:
4,47
